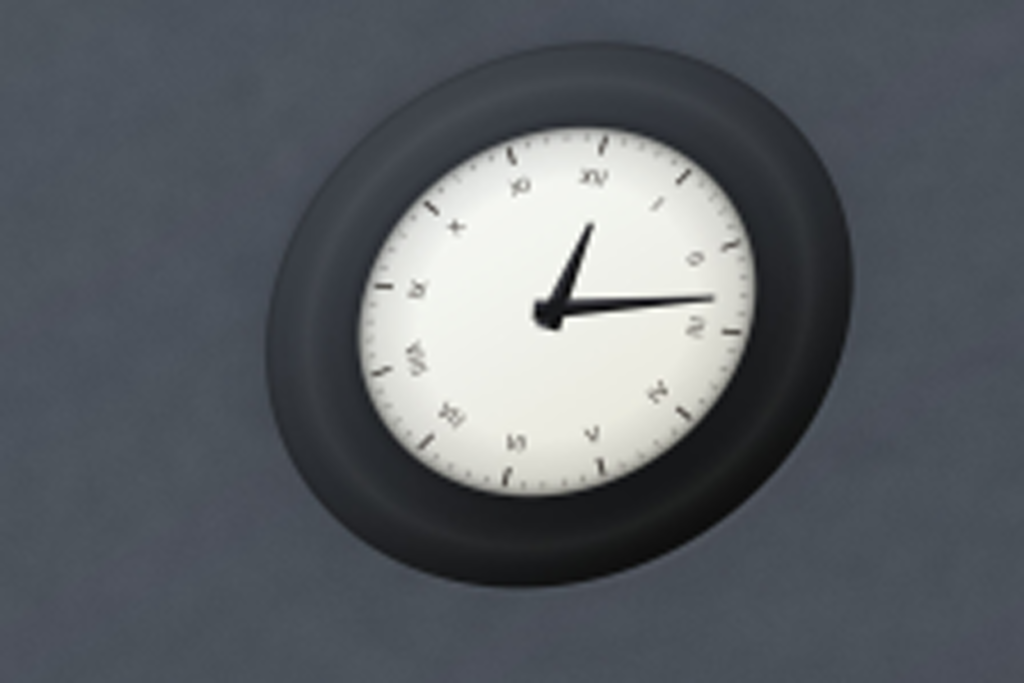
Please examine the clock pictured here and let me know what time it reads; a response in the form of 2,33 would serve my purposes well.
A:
12,13
